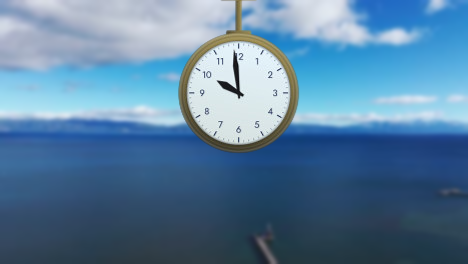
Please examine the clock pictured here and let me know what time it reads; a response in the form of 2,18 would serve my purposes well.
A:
9,59
